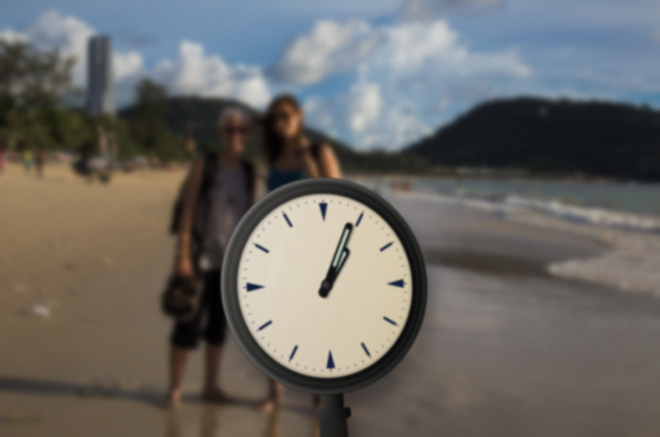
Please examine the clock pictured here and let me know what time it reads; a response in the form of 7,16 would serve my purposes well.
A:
1,04
